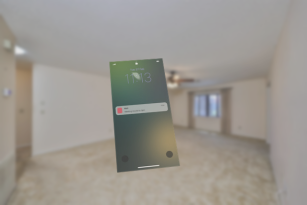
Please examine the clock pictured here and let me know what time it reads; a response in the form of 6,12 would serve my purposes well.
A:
11,13
